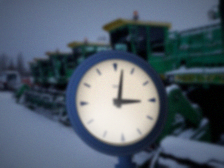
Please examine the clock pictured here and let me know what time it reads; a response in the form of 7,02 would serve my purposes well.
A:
3,02
